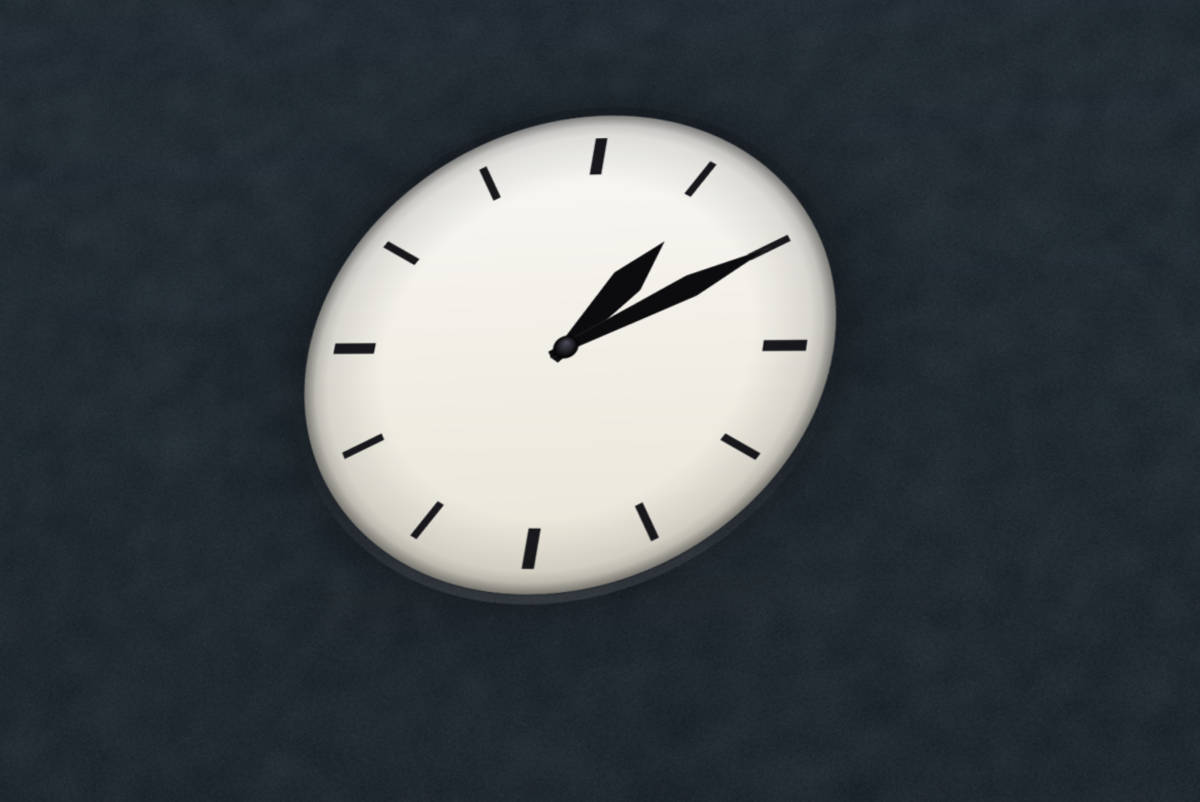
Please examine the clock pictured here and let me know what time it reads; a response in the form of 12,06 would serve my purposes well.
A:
1,10
